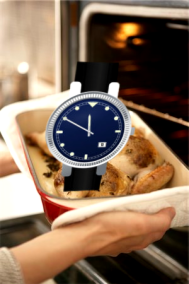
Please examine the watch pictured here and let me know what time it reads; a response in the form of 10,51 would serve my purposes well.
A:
11,50
